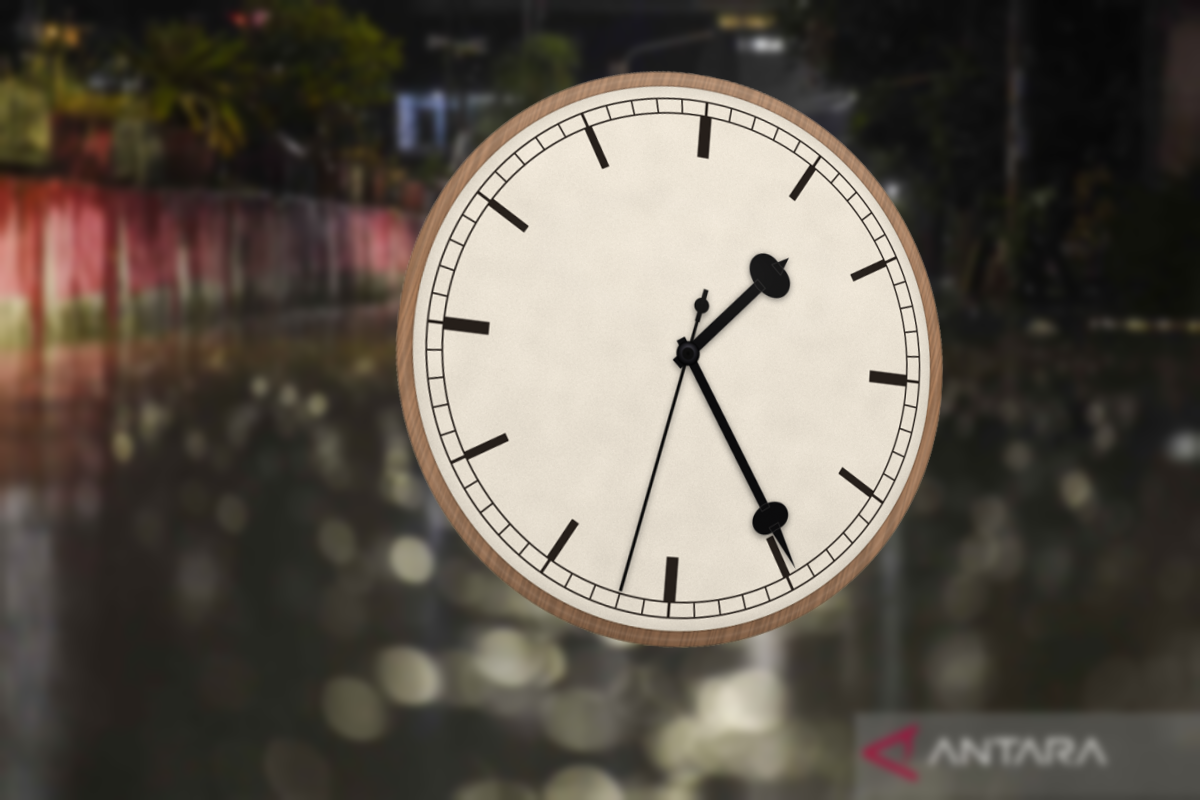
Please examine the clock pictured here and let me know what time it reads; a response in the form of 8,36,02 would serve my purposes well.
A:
1,24,32
